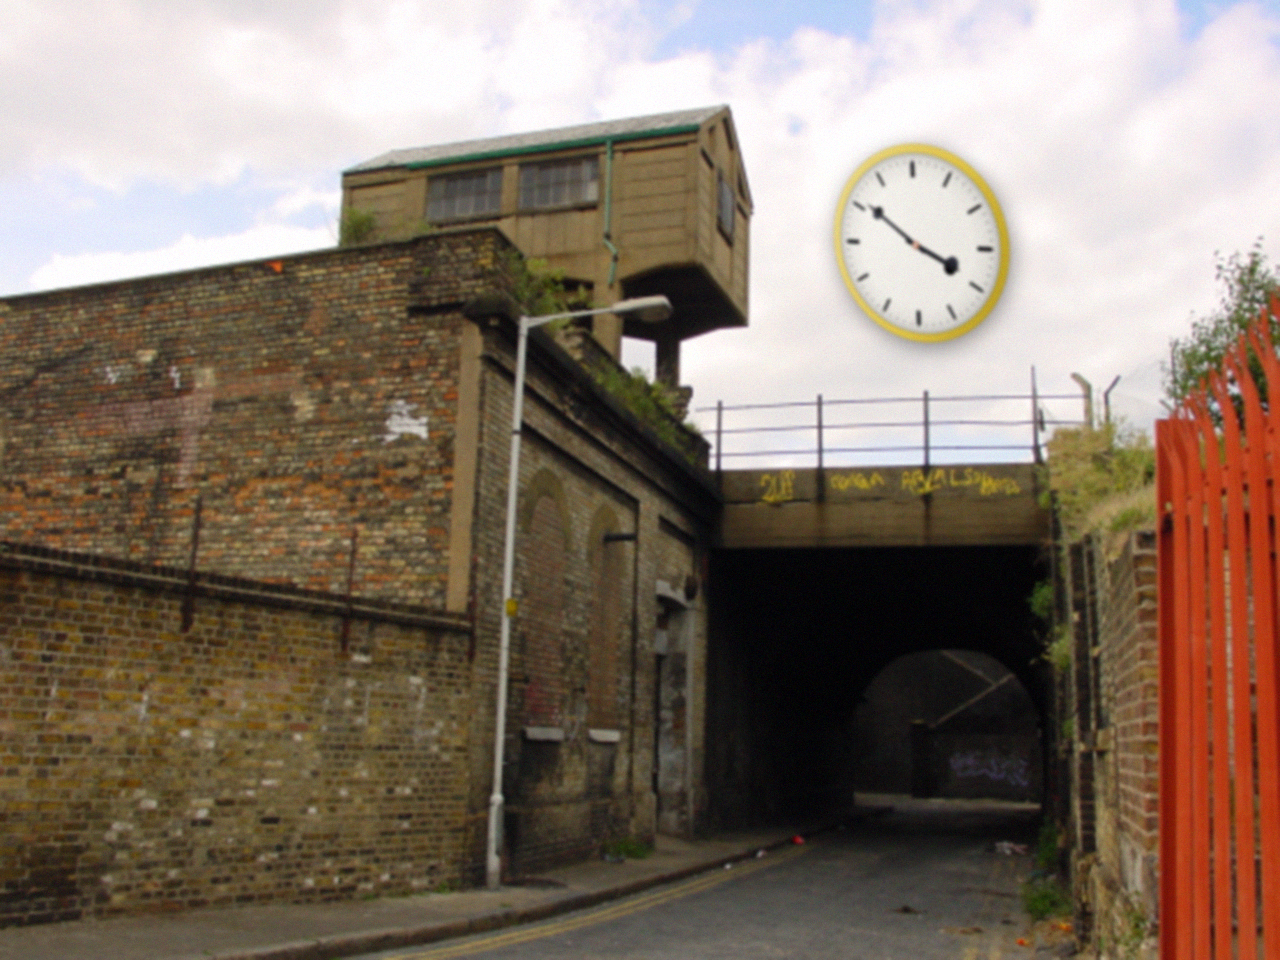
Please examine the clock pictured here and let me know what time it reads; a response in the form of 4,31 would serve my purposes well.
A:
3,51
